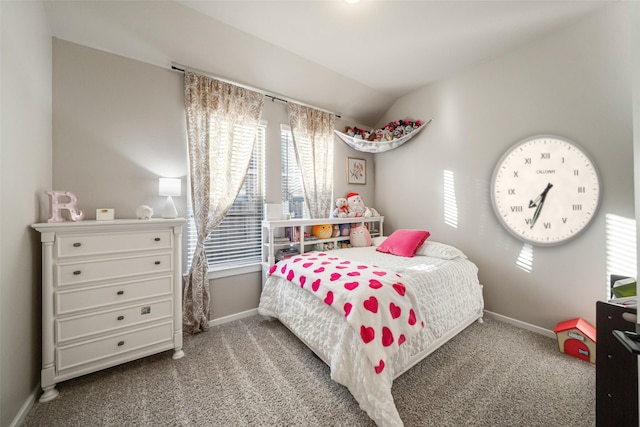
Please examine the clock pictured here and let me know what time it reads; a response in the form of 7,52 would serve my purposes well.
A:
7,34
